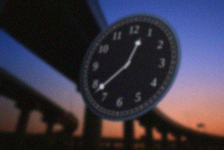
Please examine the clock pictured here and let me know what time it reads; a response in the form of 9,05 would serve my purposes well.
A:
12,38
